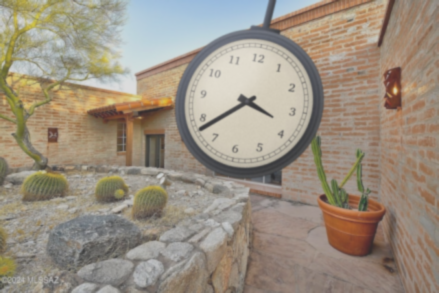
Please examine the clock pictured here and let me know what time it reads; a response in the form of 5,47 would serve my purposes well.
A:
3,38
